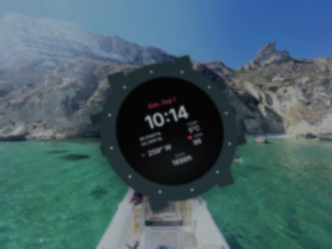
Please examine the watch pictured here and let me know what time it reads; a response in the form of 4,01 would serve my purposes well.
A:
10,14
